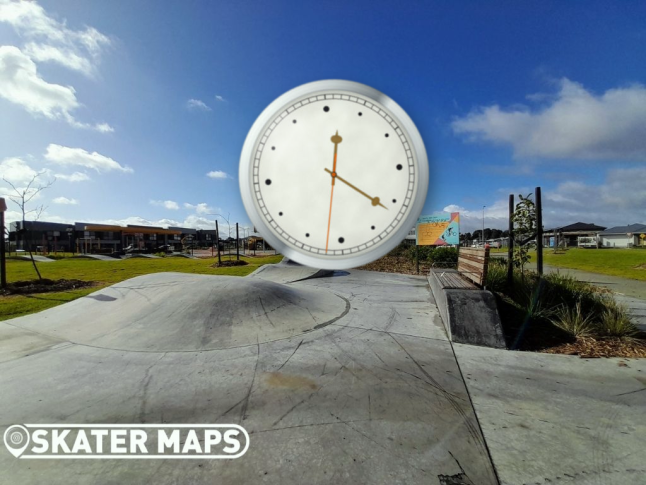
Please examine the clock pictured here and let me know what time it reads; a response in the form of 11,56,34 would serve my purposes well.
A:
12,21,32
